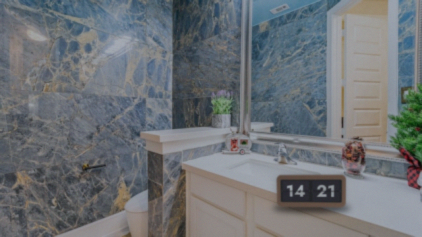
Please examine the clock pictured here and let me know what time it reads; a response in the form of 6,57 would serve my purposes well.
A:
14,21
